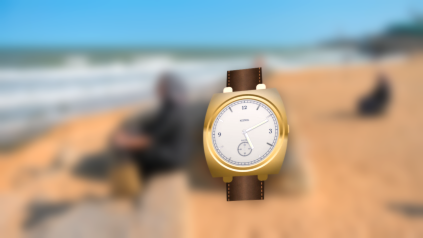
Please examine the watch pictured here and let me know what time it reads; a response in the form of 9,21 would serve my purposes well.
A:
5,11
